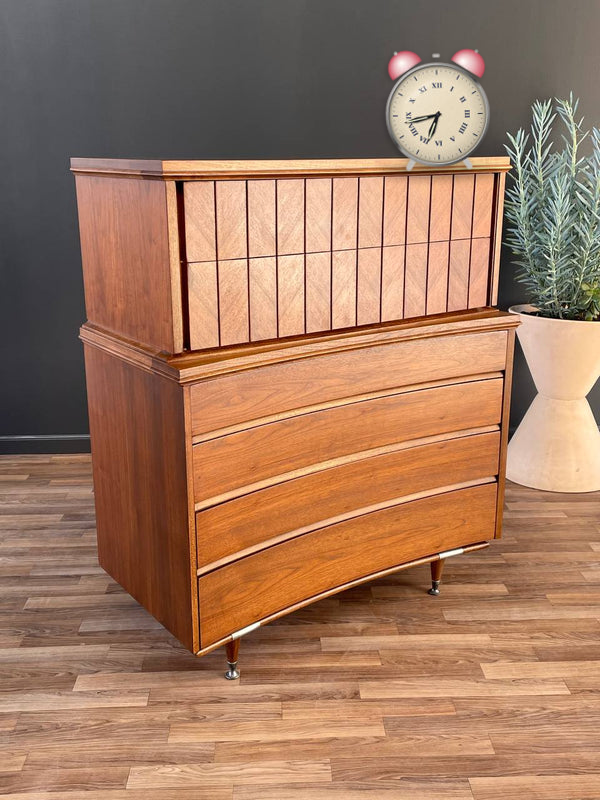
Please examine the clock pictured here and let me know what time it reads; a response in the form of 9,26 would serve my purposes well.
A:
6,43
